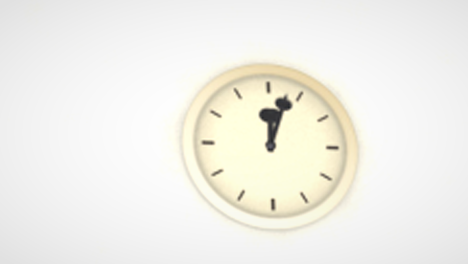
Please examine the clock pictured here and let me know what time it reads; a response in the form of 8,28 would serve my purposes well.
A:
12,03
